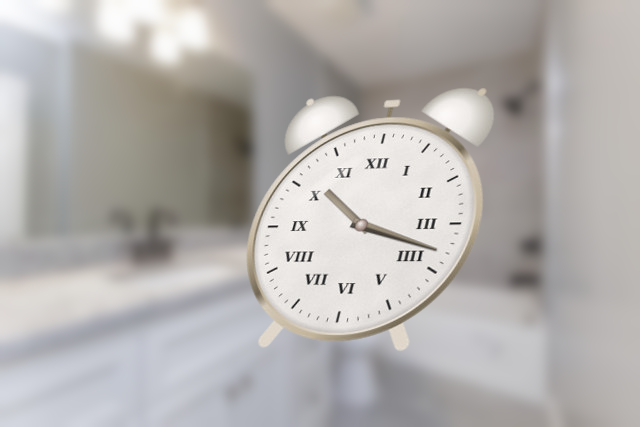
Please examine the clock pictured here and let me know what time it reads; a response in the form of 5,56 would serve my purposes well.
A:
10,18
